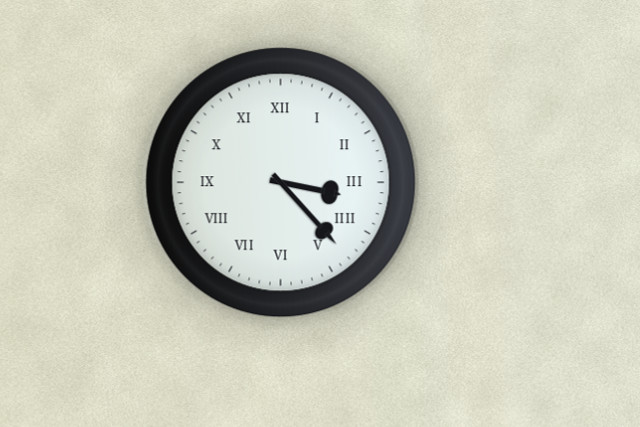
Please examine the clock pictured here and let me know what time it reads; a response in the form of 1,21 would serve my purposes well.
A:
3,23
